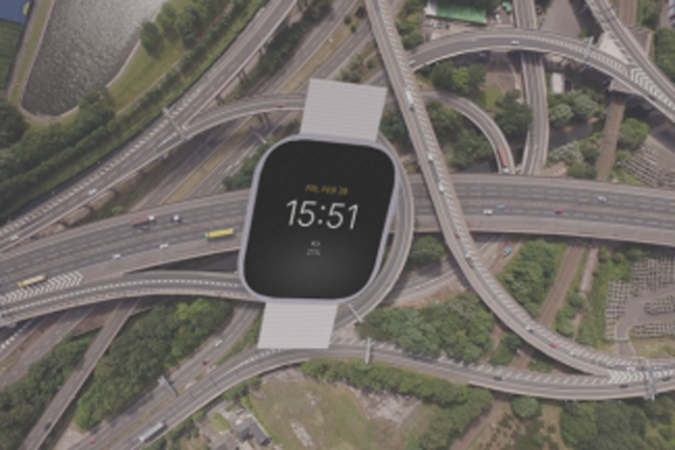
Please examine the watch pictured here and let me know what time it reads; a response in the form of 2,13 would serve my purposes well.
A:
15,51
